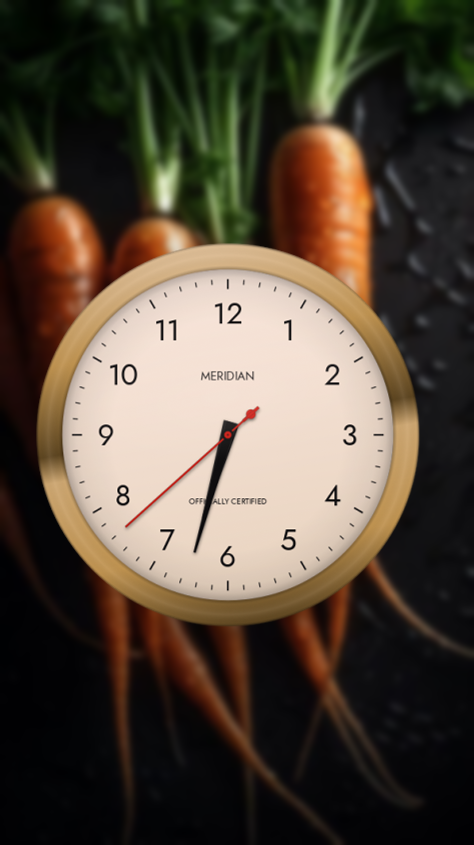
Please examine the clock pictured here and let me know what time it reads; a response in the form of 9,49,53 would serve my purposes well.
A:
6,32,38
